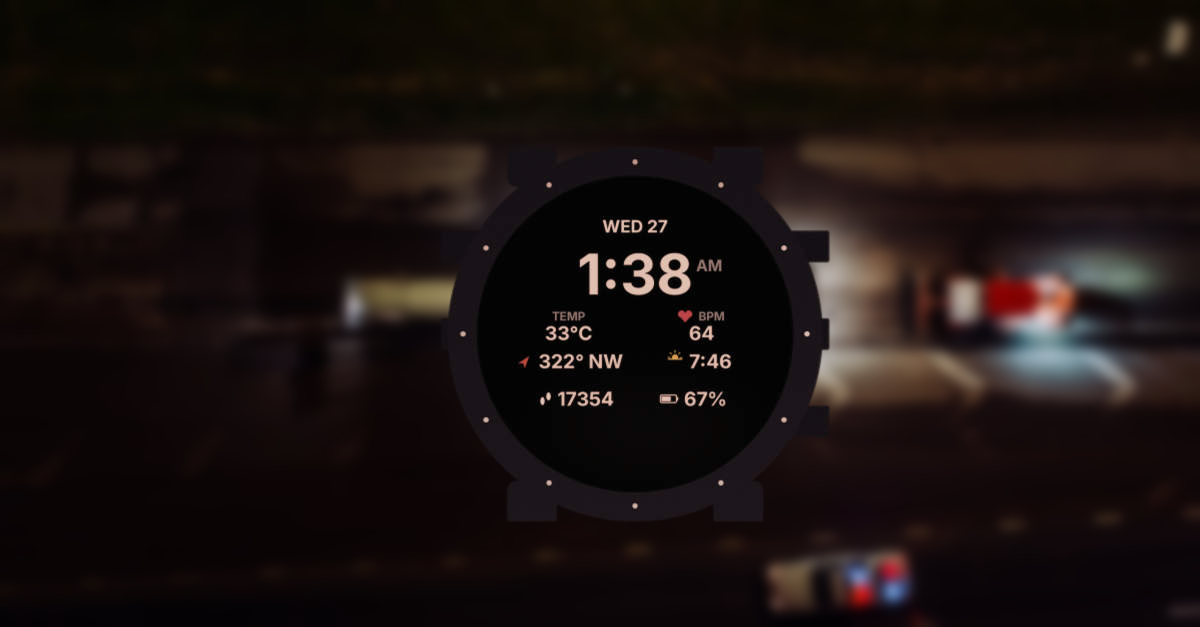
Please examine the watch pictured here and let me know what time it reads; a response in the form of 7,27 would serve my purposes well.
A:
1,38
